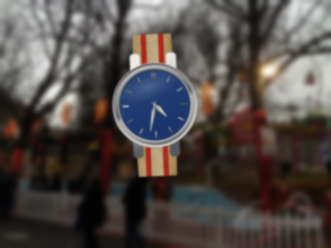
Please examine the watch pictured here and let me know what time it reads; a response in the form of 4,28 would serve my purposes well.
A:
4,32
